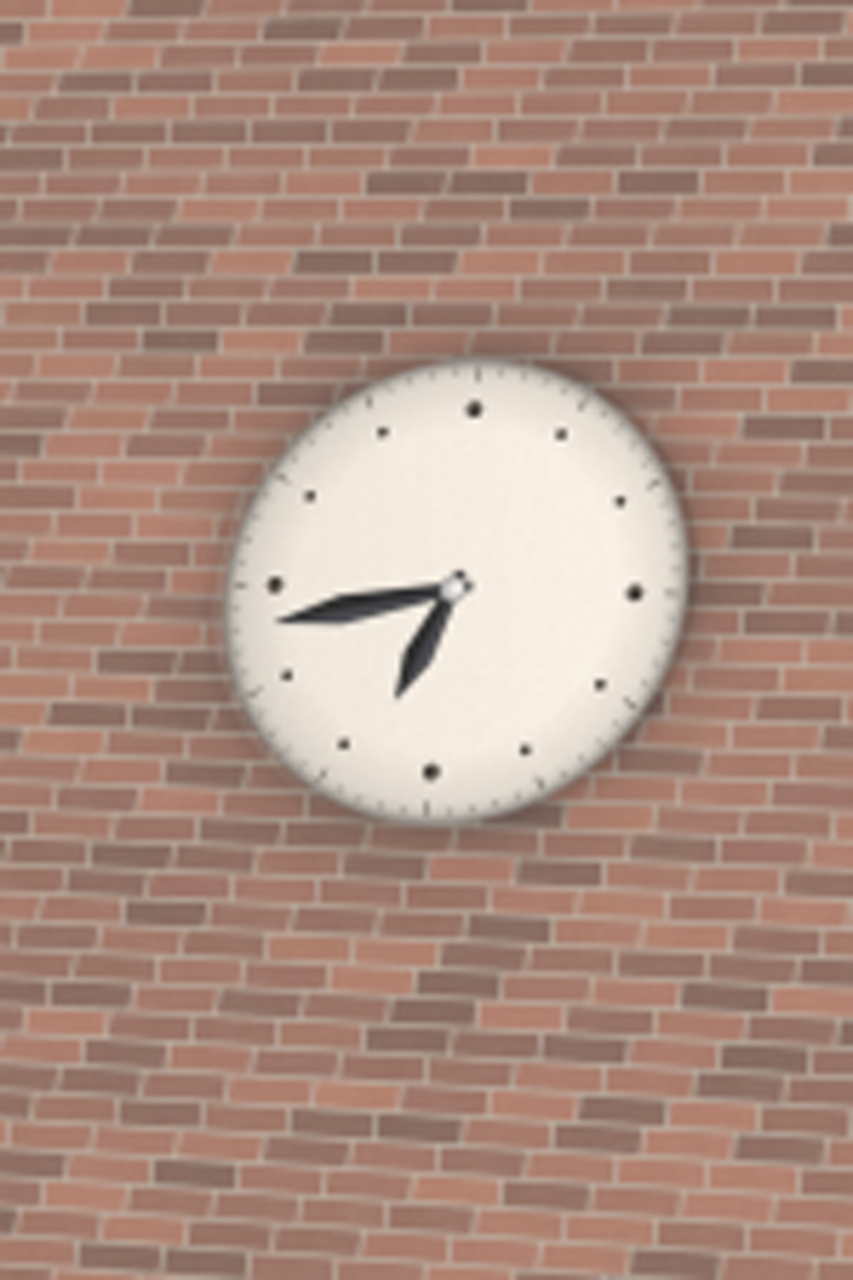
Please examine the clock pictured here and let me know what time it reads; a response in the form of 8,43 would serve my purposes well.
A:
6,43
